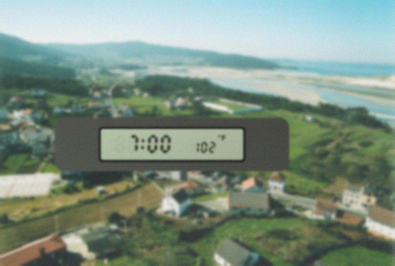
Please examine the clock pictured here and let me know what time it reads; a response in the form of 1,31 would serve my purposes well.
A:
7,00
